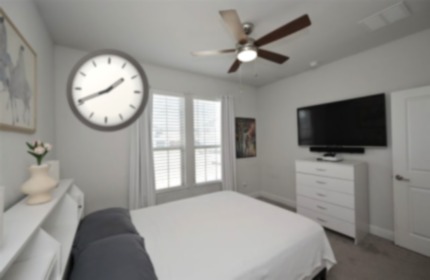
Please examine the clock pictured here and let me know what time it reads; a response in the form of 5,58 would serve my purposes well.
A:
1,41
